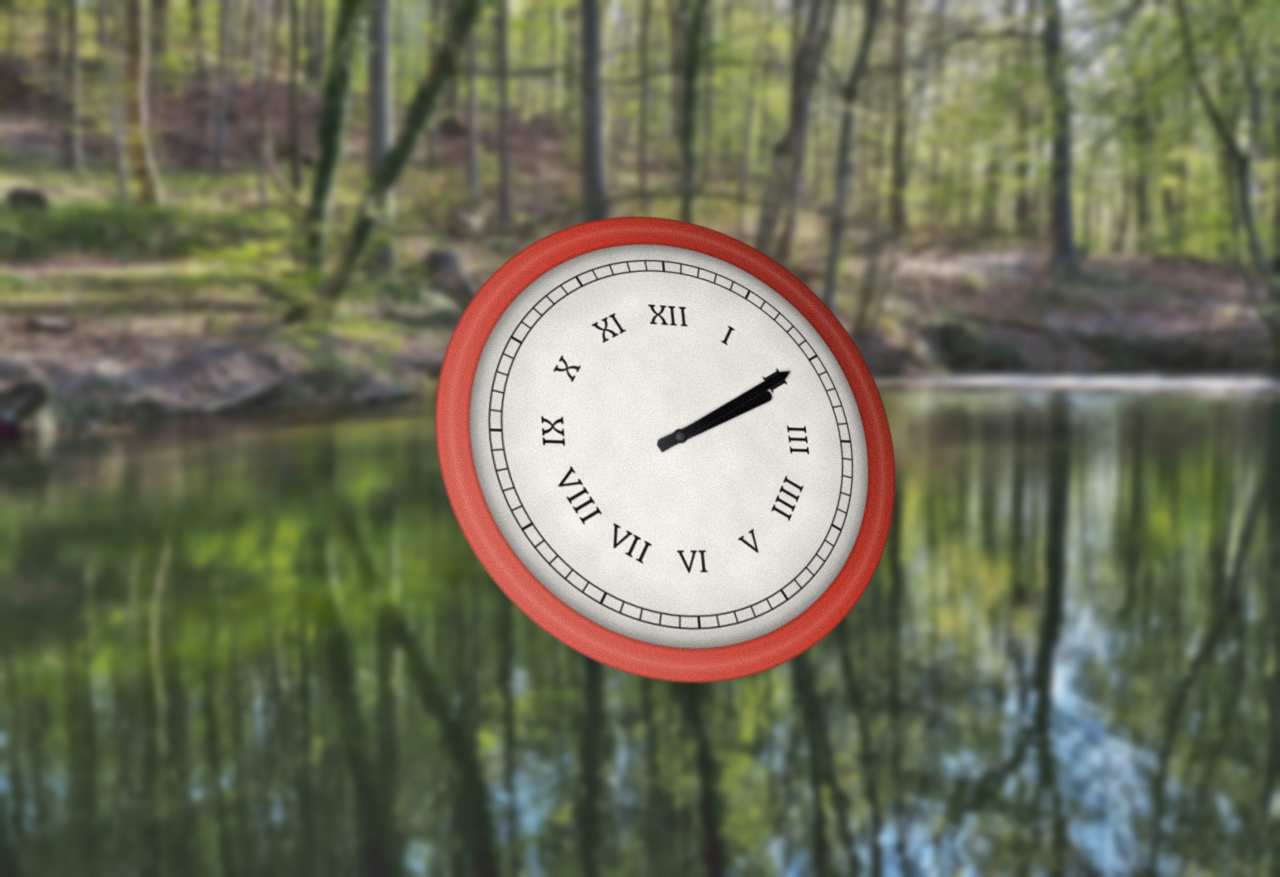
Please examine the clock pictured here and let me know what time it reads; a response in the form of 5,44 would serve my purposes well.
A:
2,10
